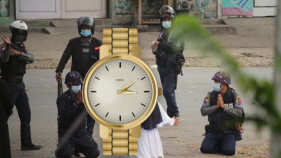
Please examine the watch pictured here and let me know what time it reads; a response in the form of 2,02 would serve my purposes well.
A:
3,09
